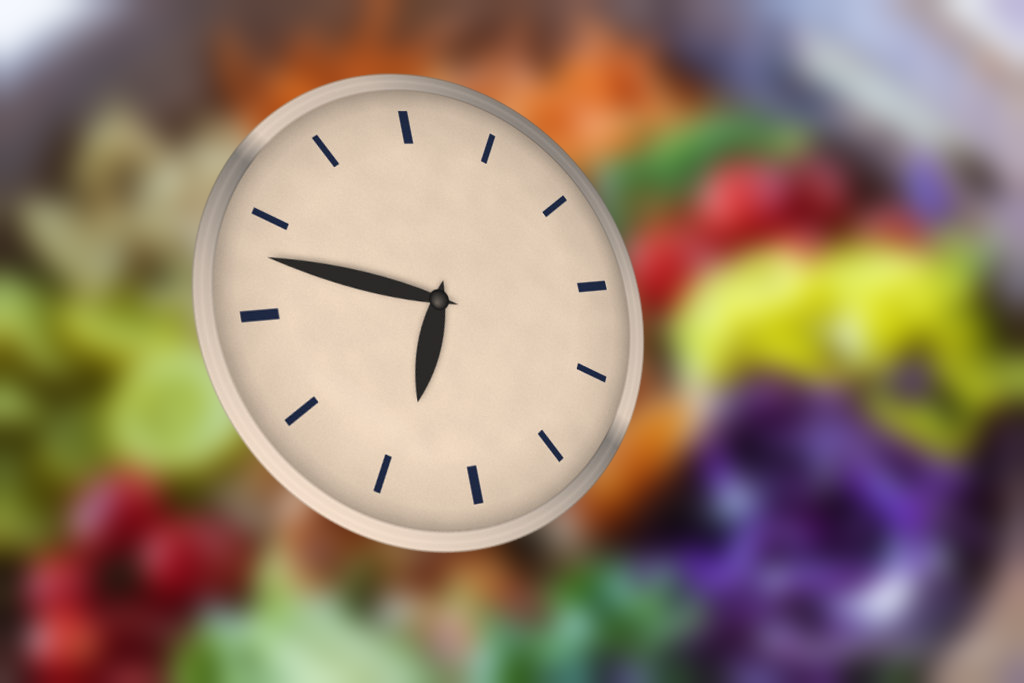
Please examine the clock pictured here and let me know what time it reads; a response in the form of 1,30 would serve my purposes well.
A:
6,48
